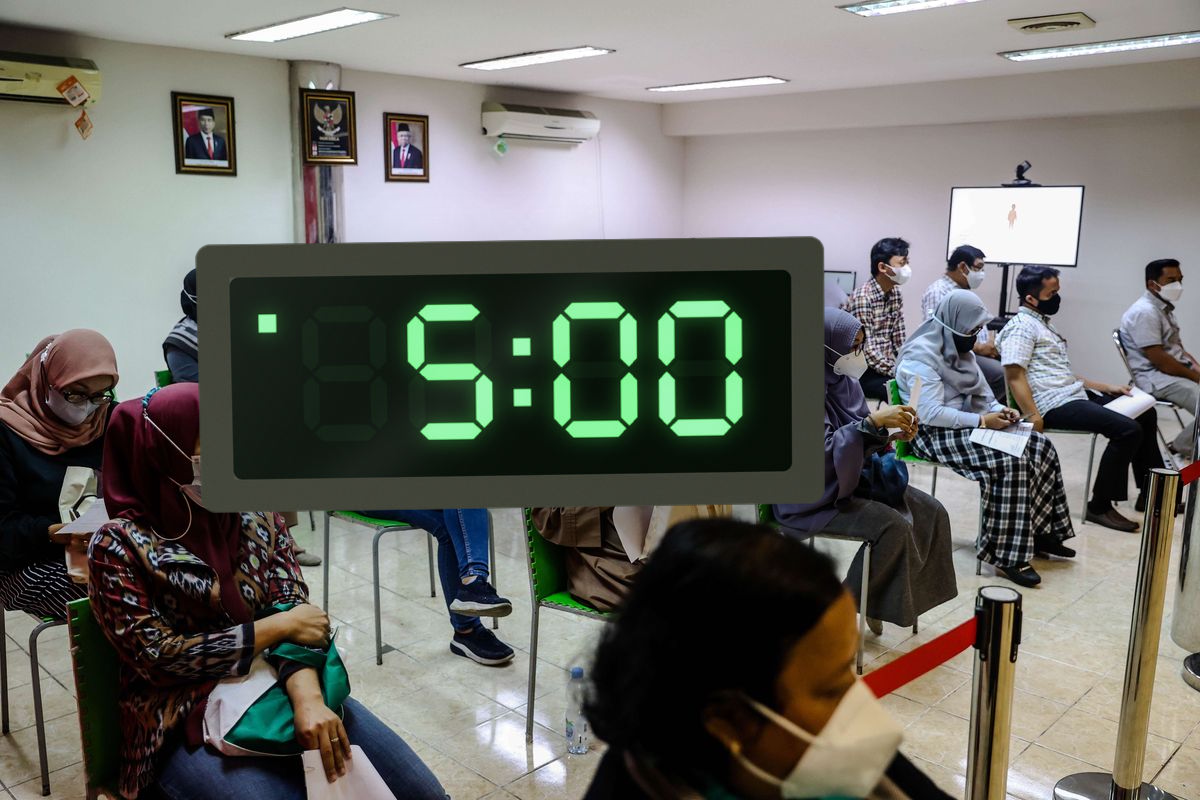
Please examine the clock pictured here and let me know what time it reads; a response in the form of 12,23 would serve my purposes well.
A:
5,00
